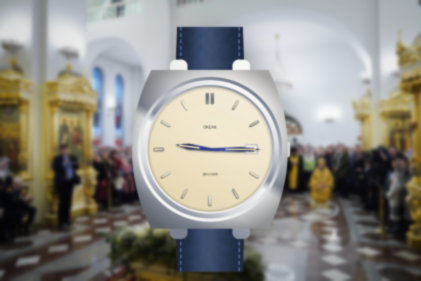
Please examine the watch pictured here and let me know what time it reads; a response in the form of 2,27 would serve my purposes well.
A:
9,15
